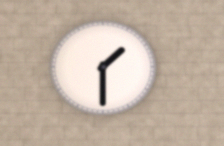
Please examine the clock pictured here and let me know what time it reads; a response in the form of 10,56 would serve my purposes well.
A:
1,30
